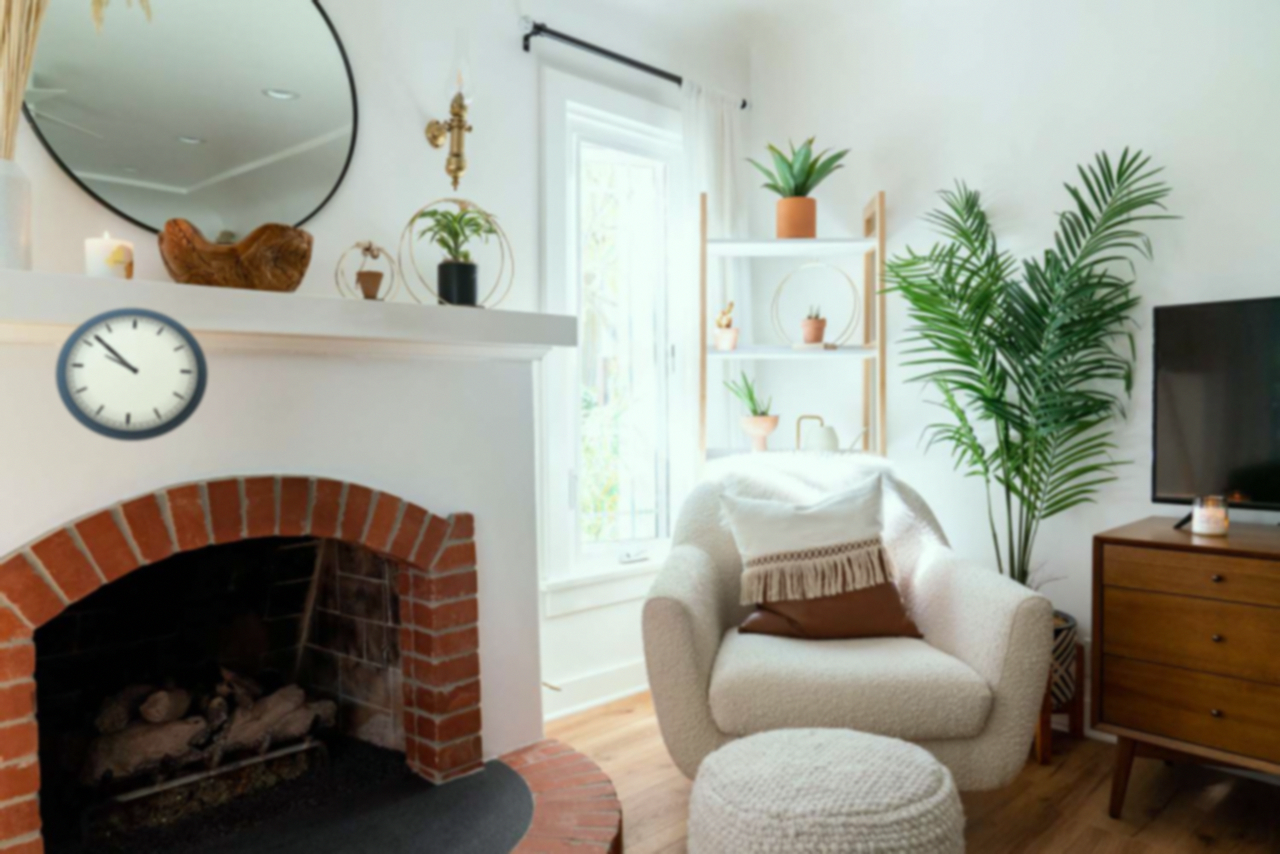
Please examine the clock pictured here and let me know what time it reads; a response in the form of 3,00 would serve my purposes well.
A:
9,52
